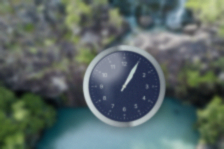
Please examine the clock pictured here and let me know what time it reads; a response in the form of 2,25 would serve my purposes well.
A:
1,05
